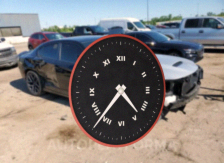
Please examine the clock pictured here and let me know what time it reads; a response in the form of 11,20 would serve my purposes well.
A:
4,37
